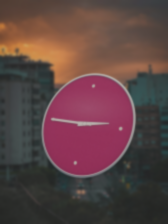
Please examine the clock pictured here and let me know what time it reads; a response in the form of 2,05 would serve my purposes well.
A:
2,45
